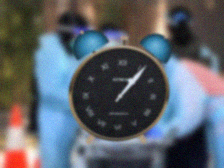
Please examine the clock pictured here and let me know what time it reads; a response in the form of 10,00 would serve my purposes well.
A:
1,06
